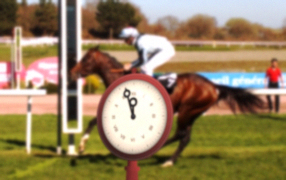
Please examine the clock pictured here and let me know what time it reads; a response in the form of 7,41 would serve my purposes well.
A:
11,57
